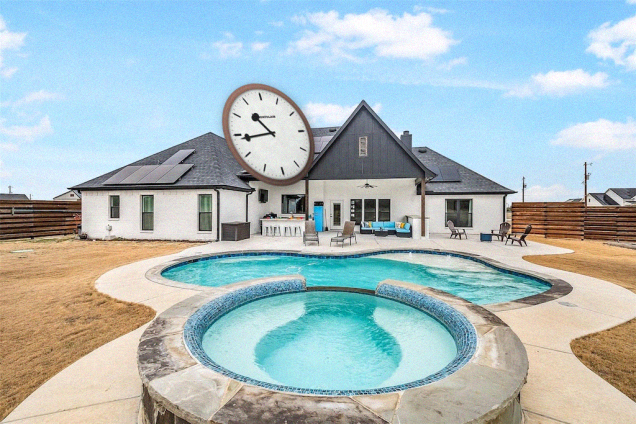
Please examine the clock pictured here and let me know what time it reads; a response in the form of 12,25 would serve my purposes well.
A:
10,44
